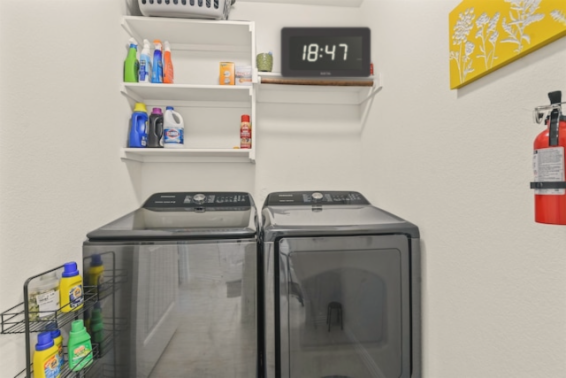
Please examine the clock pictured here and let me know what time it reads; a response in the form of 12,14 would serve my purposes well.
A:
18,47
